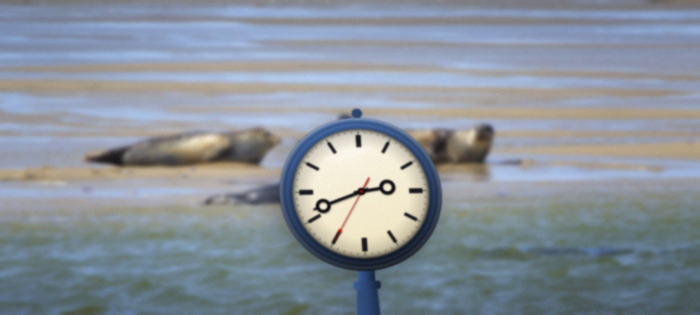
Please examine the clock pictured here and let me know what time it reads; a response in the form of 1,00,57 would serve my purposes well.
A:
2,41,35
